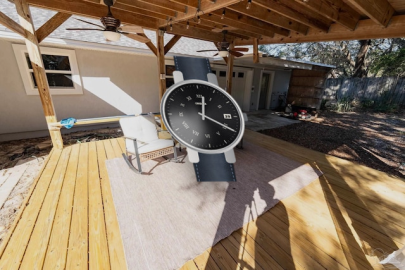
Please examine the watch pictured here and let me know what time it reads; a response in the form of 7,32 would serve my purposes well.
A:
12,20
